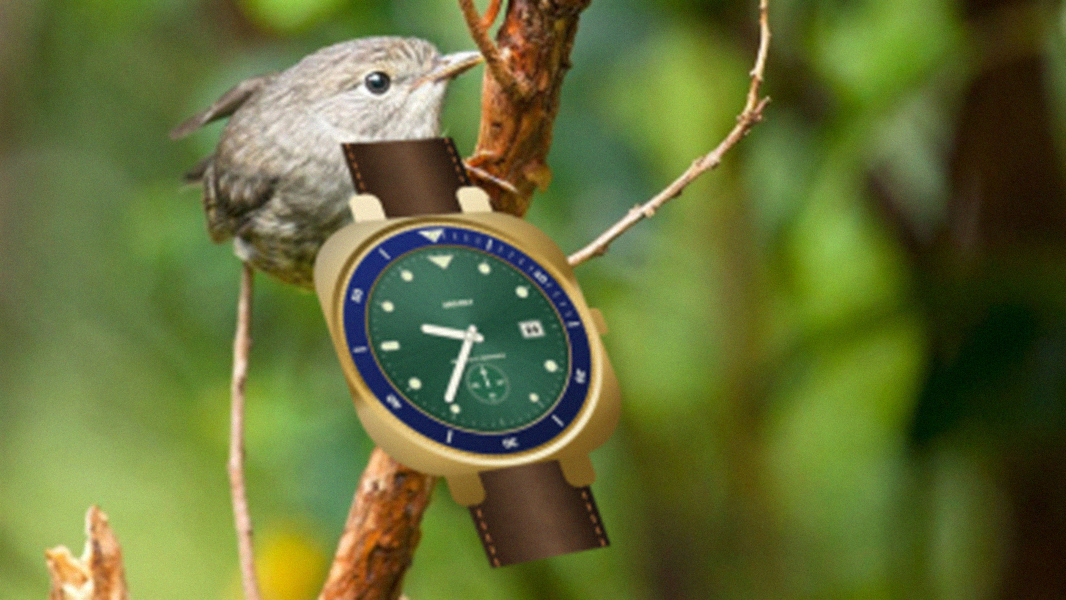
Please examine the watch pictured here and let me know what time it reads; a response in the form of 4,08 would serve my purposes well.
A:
9,36
